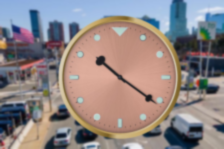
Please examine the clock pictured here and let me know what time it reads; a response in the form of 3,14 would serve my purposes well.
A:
10,21
